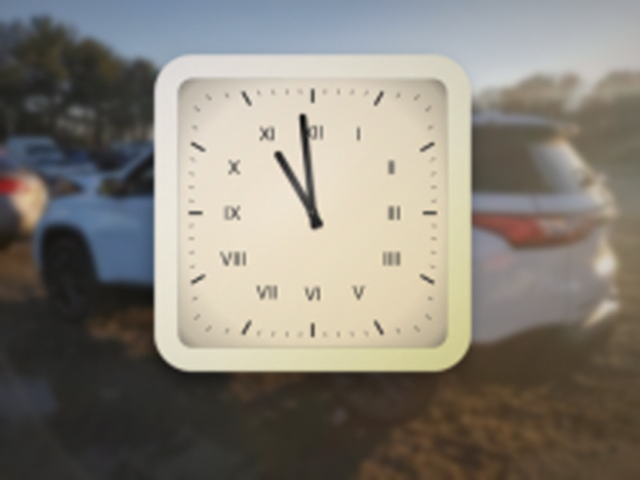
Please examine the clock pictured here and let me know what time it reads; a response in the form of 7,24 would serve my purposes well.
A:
10,59
